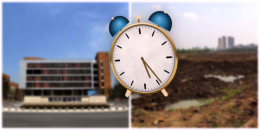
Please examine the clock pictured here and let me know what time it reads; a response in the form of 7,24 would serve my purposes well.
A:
5,24
